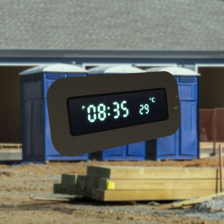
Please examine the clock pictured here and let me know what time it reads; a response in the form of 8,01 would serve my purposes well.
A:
8,35
